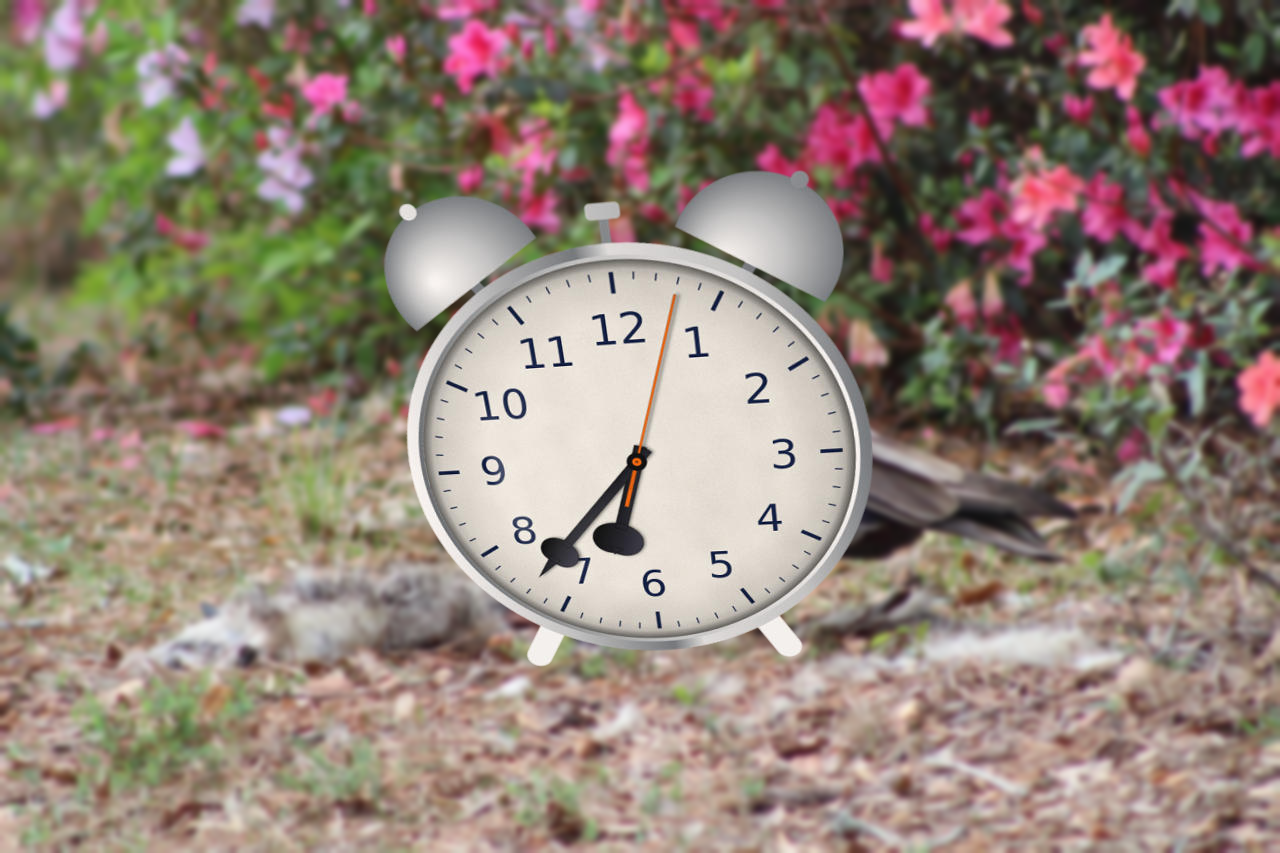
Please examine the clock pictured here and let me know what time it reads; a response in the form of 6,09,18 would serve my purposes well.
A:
6,37,03
